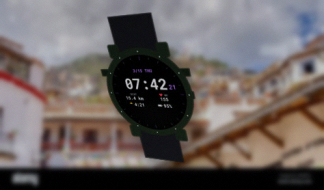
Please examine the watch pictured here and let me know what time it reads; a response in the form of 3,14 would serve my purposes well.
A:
7,42
